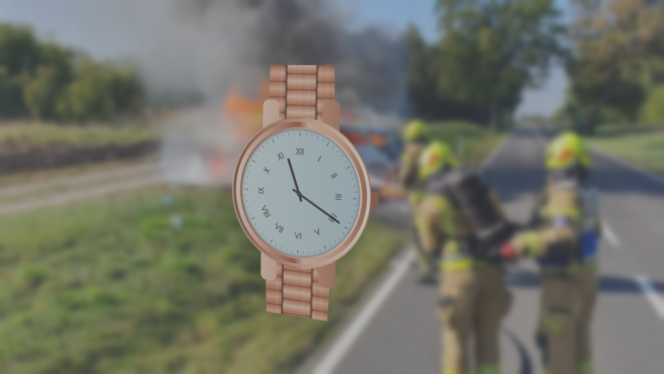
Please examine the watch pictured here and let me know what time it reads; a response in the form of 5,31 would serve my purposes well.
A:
11,20
